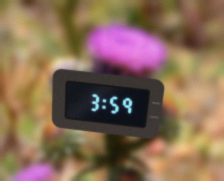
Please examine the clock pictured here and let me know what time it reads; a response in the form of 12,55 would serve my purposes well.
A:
3,59
